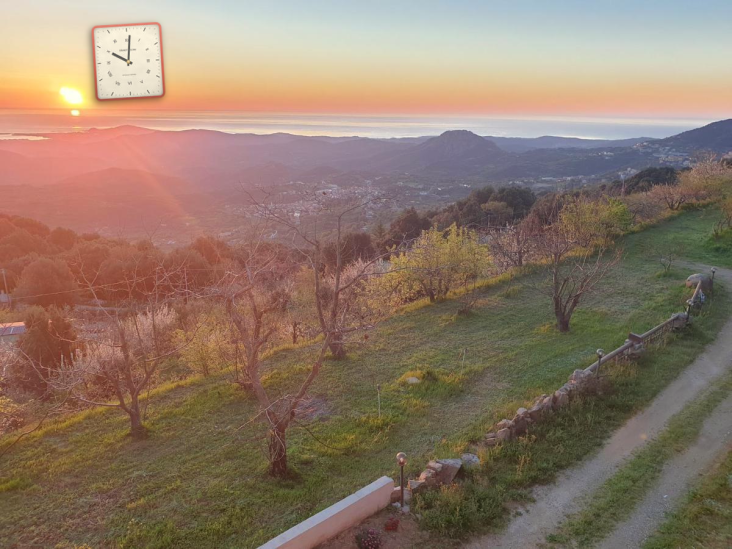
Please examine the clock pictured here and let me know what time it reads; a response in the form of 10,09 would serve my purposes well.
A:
10,01
